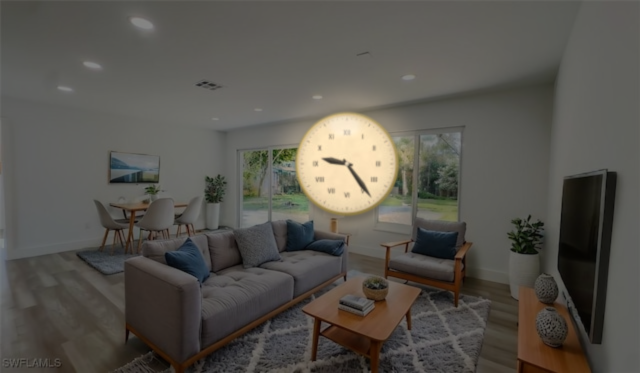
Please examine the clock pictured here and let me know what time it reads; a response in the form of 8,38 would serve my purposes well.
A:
9,24
